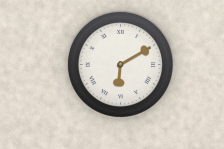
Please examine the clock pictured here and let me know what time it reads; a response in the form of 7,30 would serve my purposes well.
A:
6,10
